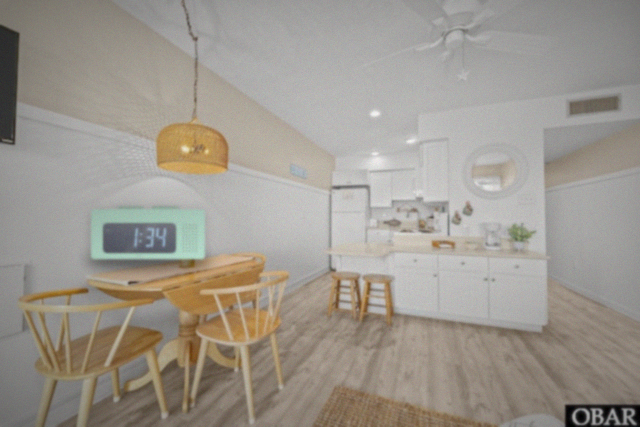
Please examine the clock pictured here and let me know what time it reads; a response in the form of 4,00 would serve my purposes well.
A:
1,34
